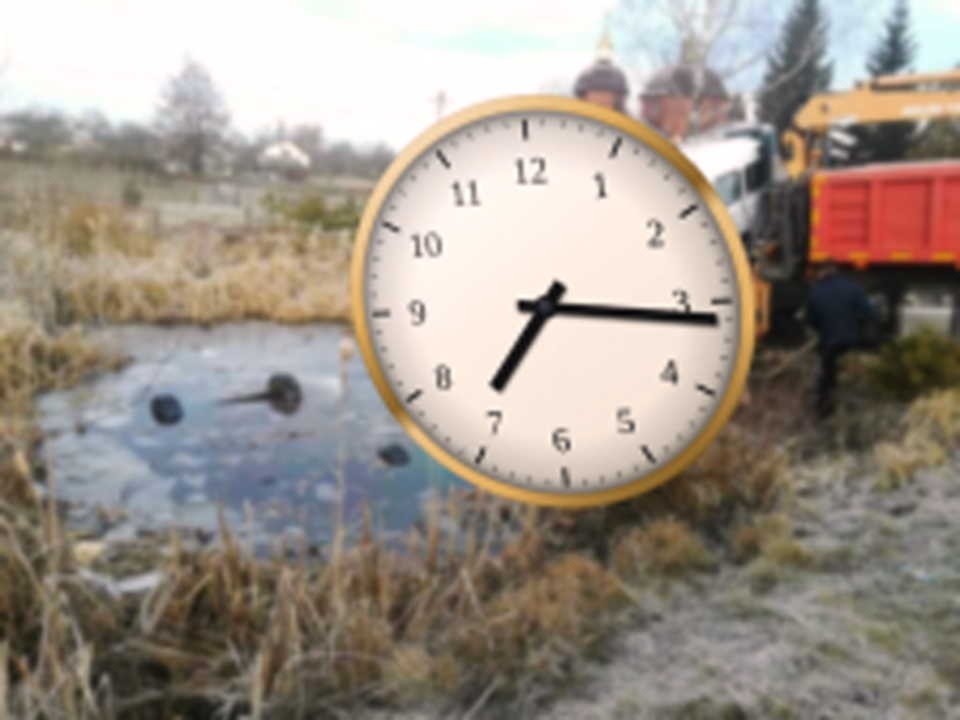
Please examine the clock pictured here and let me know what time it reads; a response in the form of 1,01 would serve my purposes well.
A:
7,16
